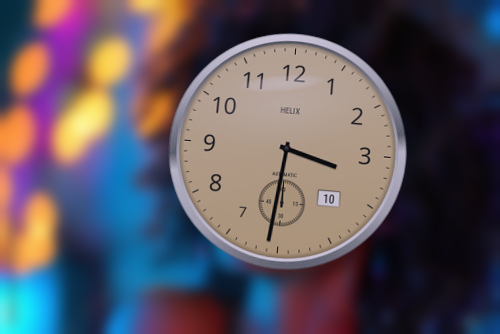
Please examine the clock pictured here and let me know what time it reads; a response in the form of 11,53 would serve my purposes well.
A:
3,31
